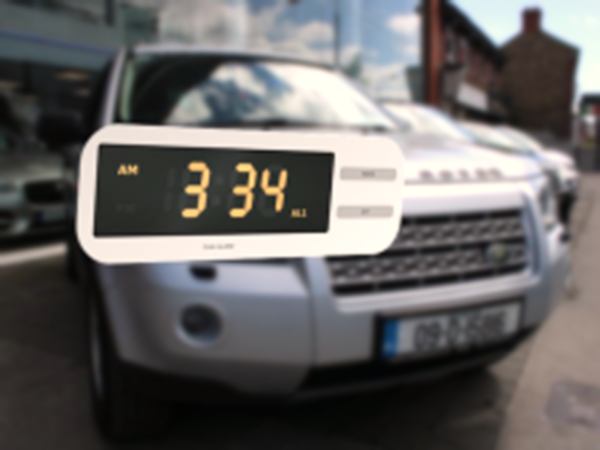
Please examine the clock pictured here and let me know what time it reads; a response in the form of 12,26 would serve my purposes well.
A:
3,34
